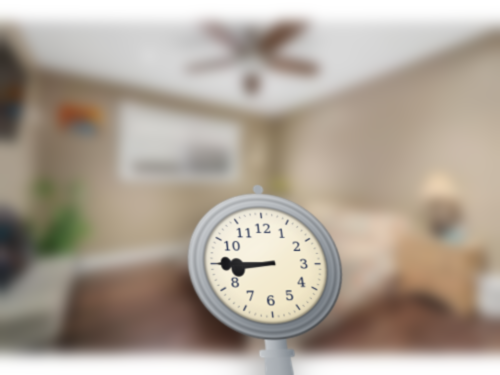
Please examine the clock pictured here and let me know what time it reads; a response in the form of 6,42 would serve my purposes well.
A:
8,45
